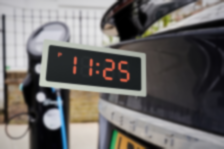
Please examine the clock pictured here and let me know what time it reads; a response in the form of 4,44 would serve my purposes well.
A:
11,25
